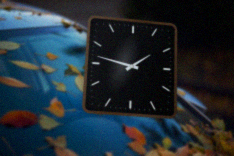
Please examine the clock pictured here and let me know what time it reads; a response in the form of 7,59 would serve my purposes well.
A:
1,47
